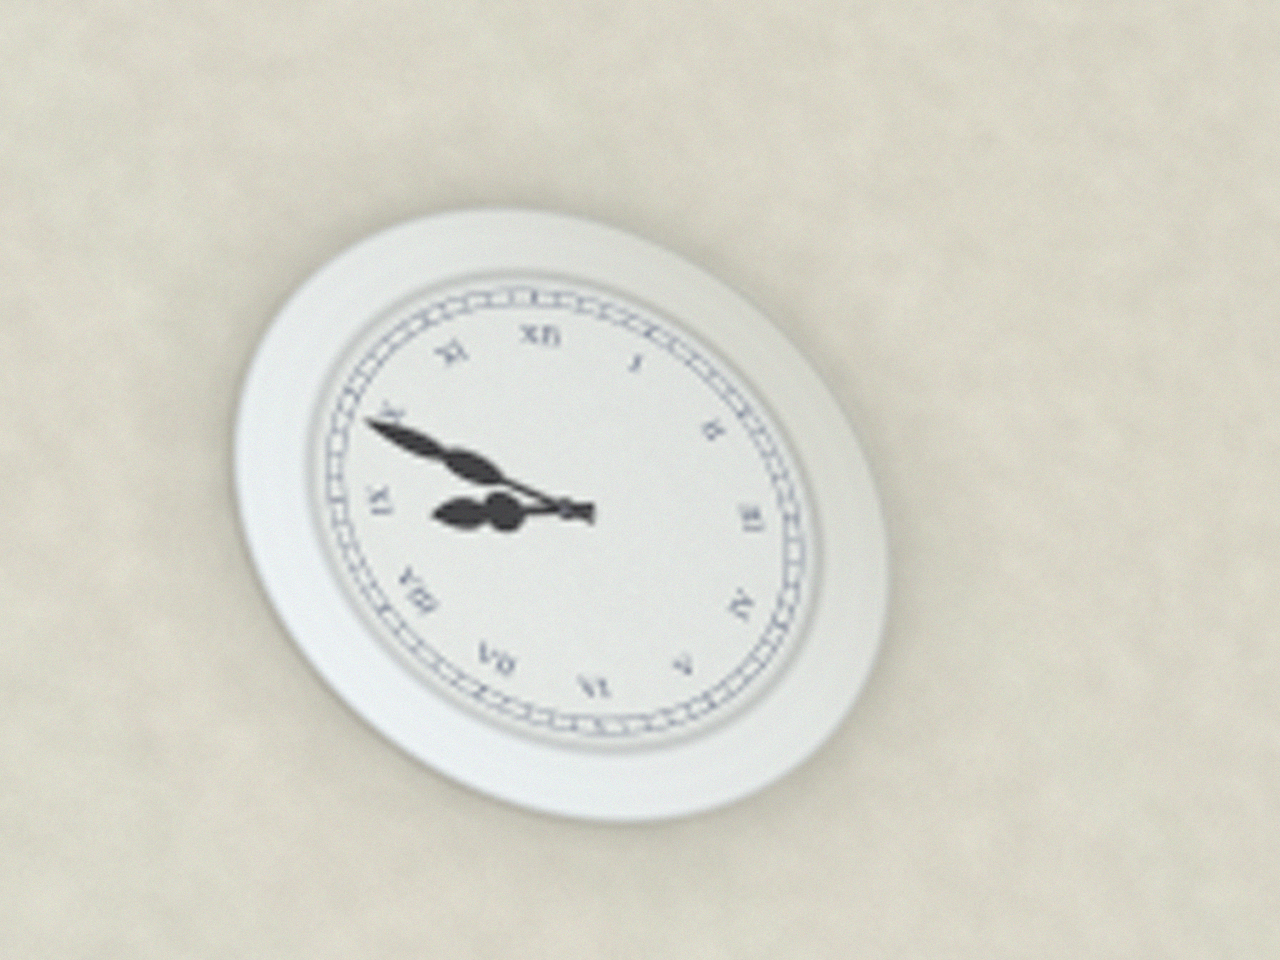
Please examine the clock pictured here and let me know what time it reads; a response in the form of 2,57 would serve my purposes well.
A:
8,49
